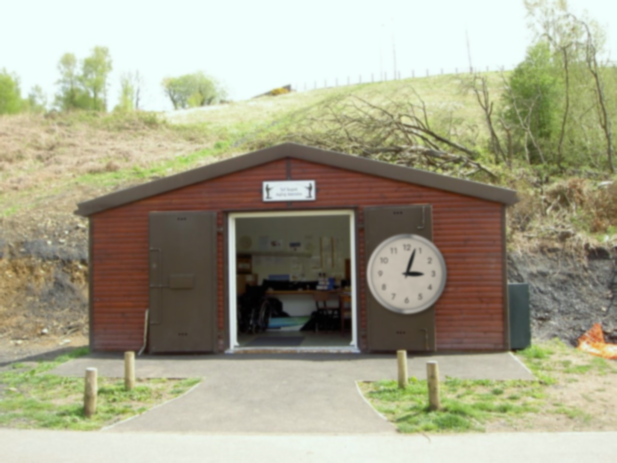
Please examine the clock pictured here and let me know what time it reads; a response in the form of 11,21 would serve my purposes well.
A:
3,03
